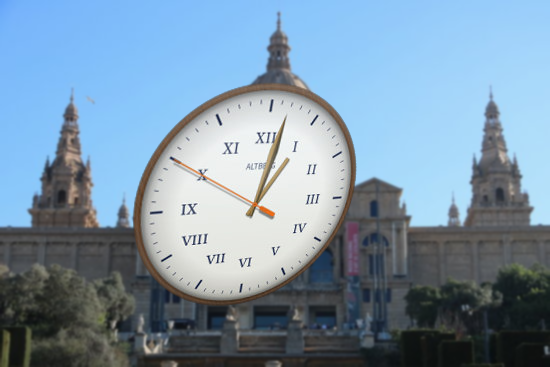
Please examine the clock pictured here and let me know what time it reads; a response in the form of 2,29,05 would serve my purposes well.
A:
1,01,50
